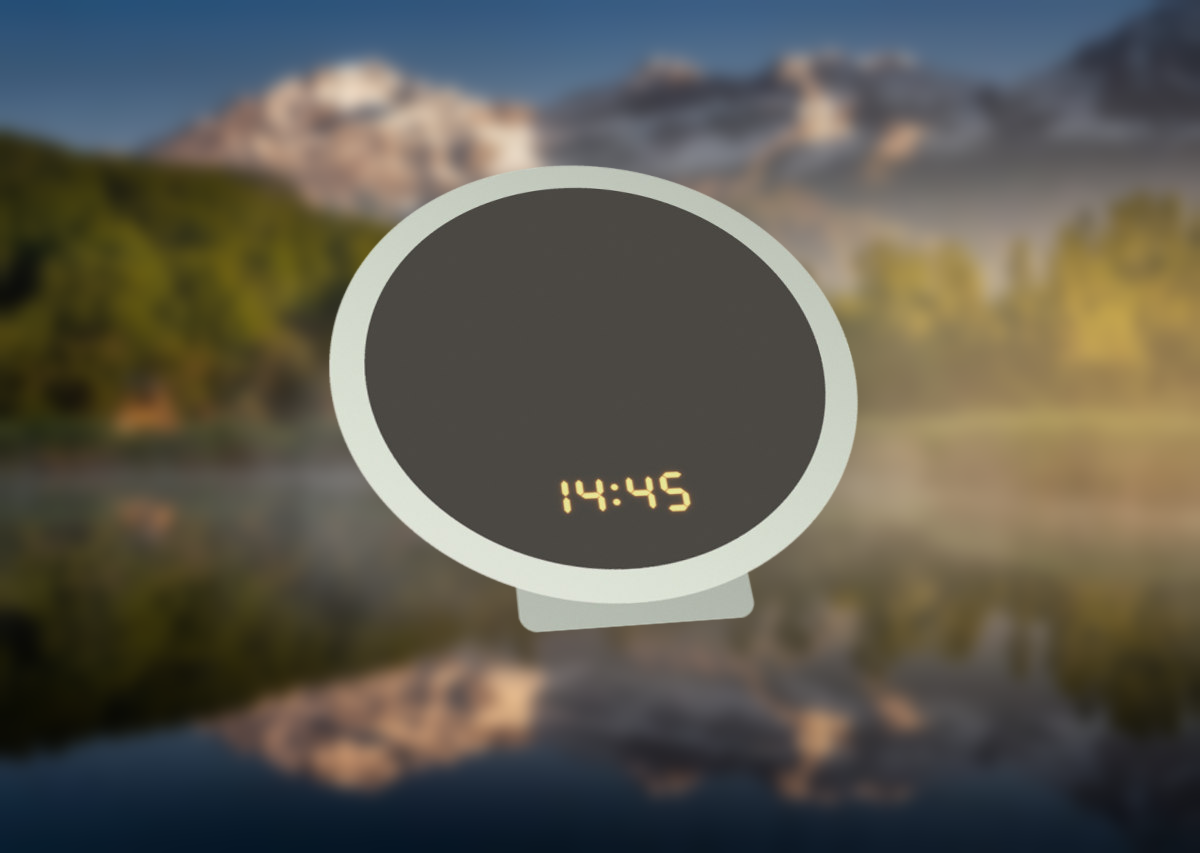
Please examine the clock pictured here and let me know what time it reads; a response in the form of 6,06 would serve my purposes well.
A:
14,45
